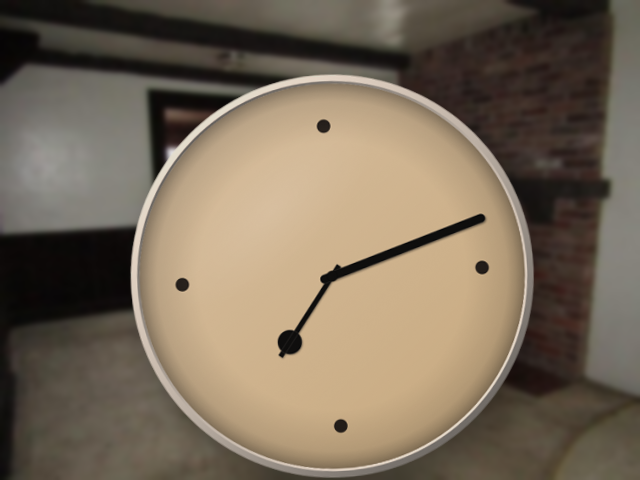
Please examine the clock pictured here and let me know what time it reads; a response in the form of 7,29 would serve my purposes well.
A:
7,12
